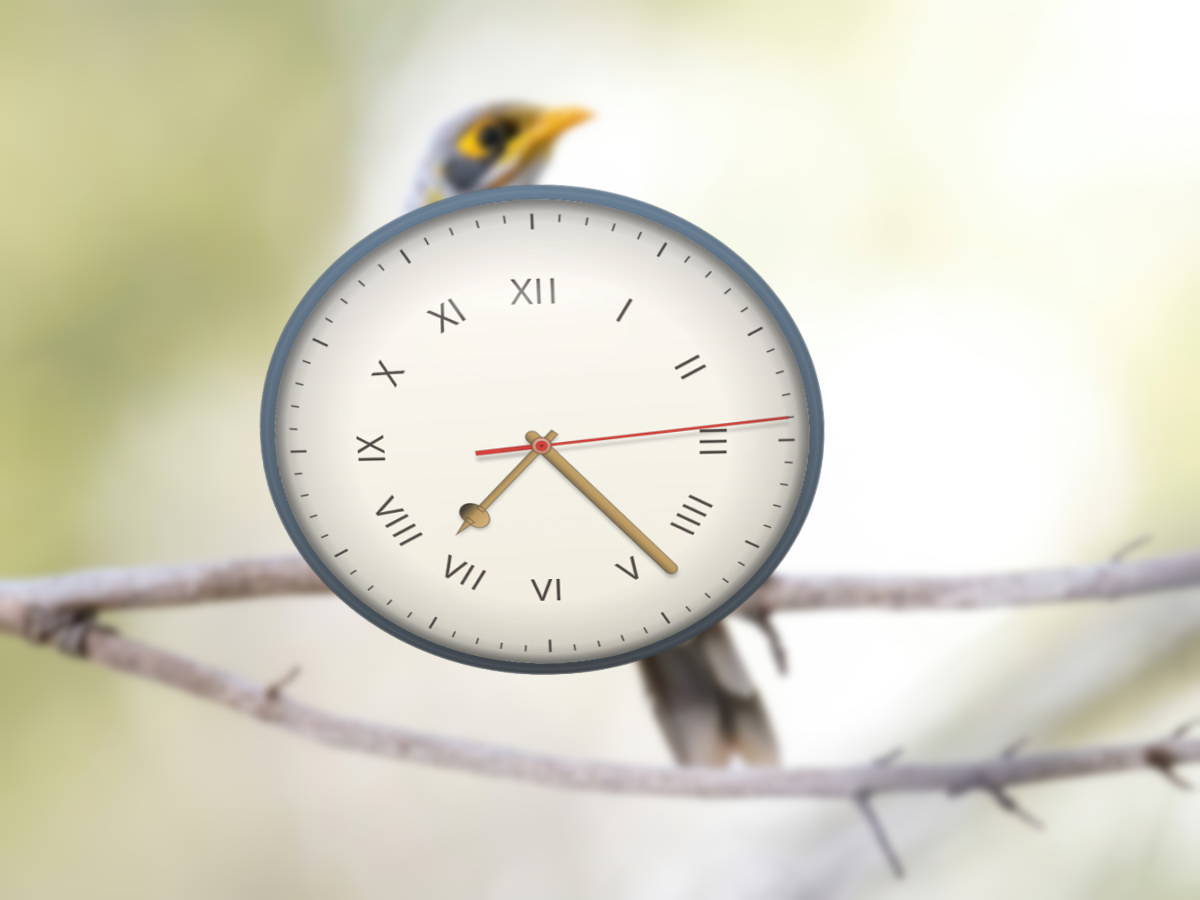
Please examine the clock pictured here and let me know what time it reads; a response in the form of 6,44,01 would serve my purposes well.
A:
7,23,14
